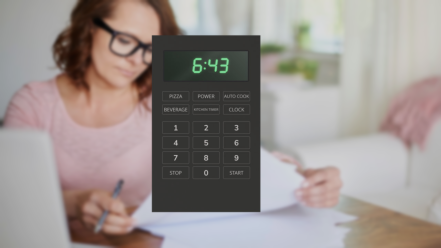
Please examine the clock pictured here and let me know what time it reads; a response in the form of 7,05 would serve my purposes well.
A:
6,43
